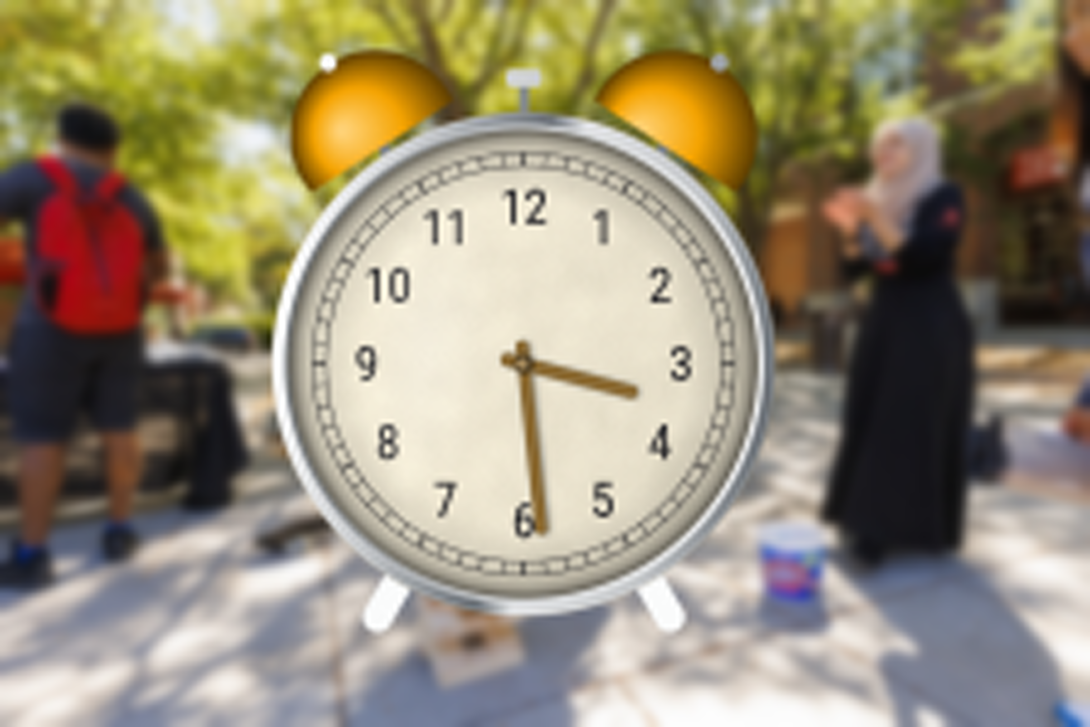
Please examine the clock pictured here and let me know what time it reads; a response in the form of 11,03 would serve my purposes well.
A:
3,29
